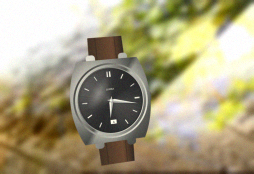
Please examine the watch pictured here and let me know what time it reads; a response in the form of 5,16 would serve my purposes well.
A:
6,17
